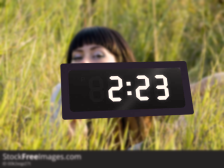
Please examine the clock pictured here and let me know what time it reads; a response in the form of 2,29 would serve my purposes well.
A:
2,23
